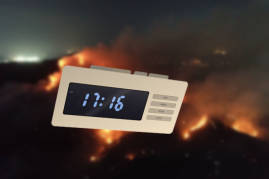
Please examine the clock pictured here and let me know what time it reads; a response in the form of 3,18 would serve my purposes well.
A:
17,16
